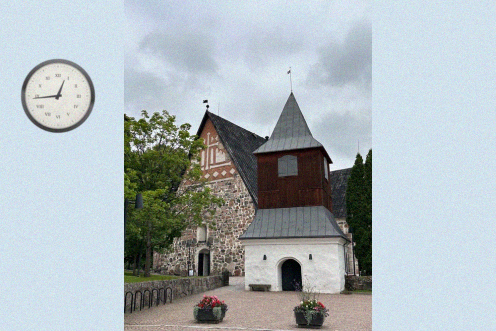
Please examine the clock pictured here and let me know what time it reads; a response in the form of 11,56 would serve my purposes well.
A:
12,44
